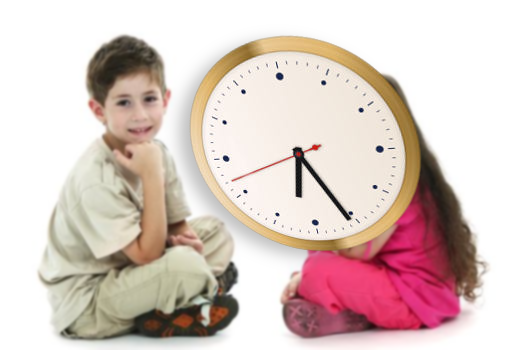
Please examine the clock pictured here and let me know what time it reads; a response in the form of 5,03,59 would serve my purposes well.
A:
6,25,42
